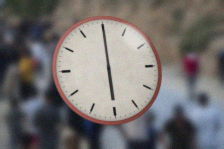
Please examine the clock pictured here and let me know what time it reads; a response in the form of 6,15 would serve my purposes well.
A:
6,00
